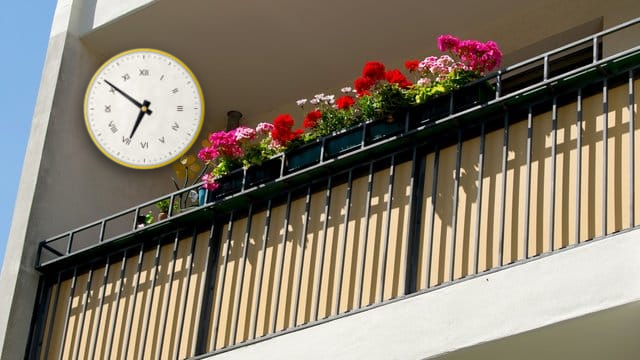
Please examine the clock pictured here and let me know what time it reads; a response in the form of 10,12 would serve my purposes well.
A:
6,51
